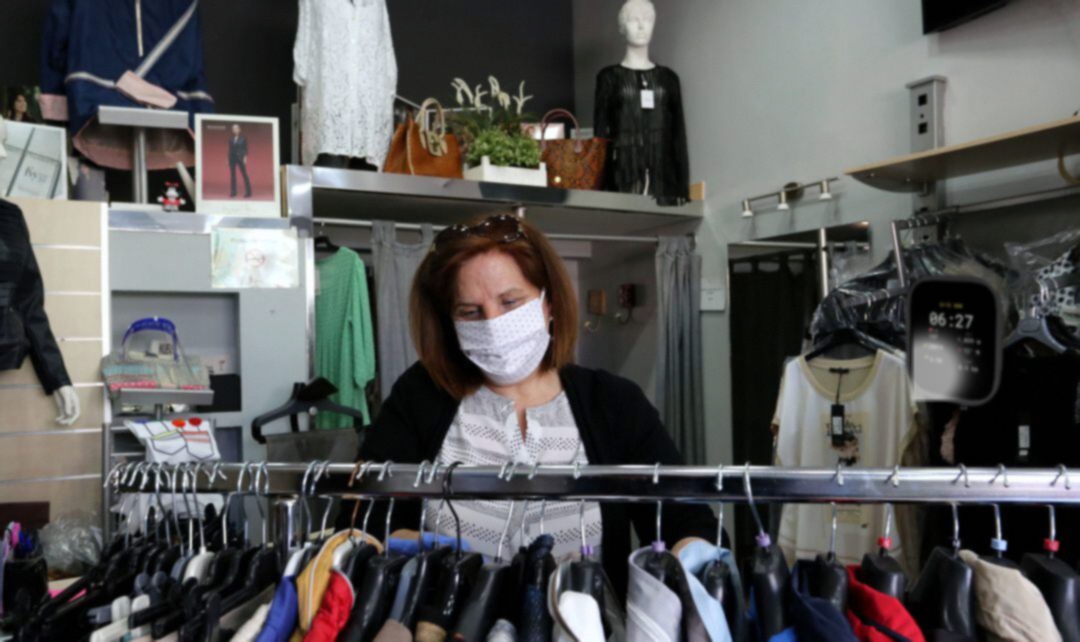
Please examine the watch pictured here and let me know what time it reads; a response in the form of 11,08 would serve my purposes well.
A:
6,27
